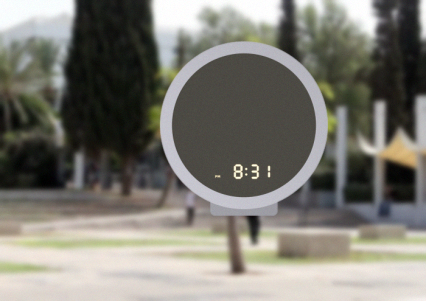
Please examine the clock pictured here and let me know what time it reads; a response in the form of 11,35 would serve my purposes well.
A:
8,31
